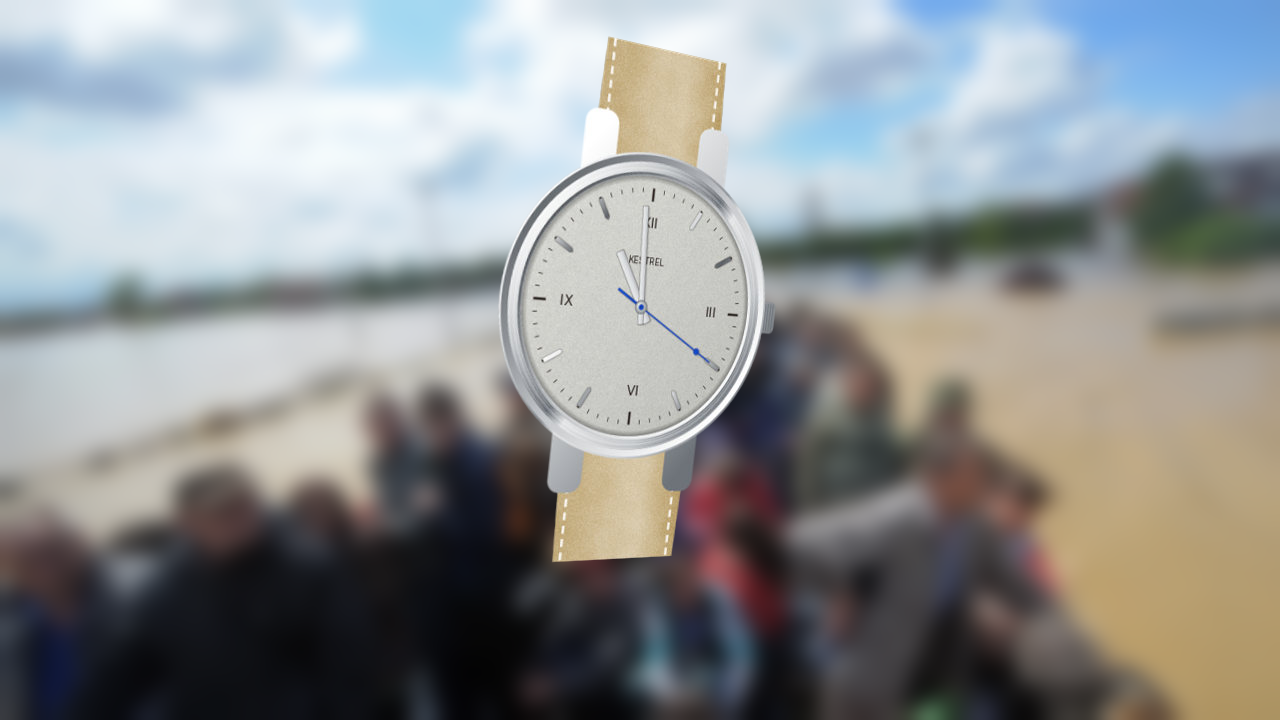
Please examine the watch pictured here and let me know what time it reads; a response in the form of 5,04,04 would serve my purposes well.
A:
10,59,20
